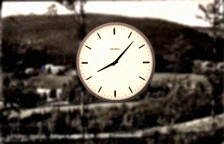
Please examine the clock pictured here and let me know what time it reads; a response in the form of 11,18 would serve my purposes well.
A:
8,07
